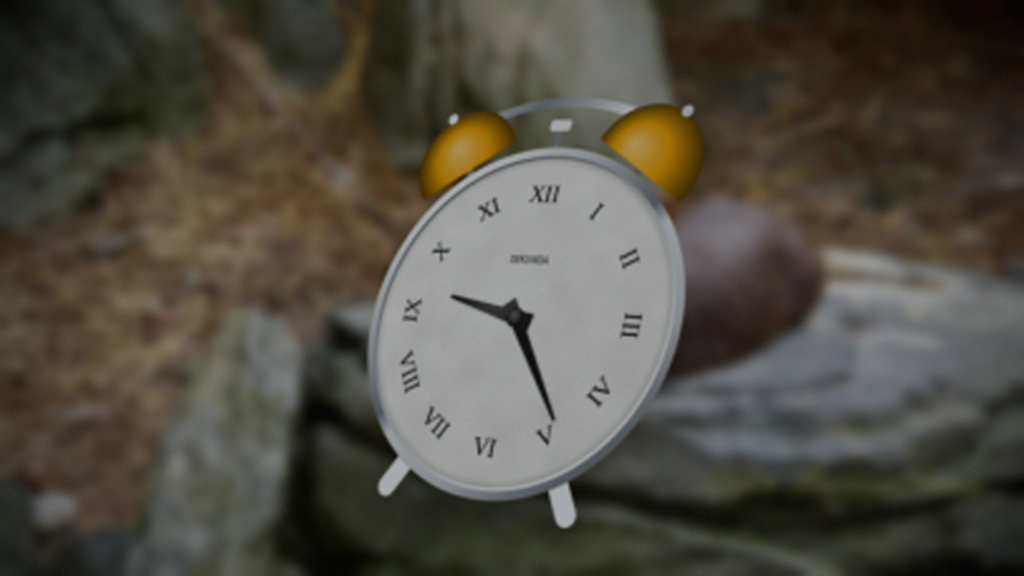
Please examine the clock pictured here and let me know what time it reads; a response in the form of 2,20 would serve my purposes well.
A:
9,24
